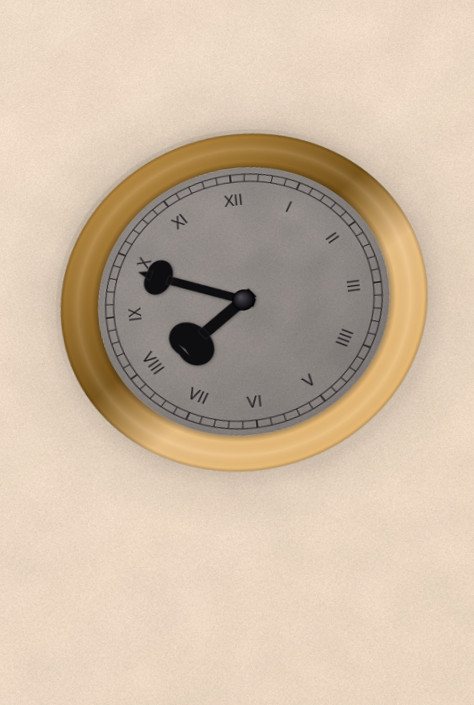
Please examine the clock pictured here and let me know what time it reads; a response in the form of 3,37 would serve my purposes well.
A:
7,49
